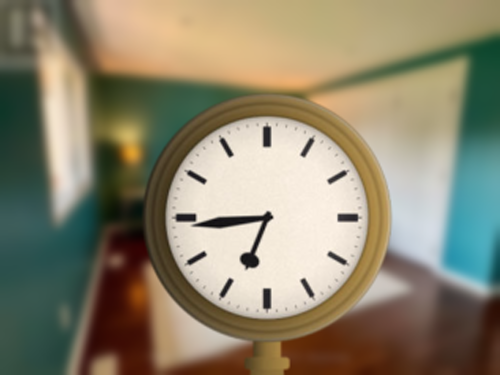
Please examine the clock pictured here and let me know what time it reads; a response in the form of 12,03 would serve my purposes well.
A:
6,44
